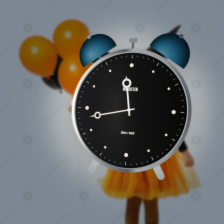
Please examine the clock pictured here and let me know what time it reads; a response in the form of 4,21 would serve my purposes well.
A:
11,43
